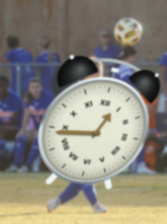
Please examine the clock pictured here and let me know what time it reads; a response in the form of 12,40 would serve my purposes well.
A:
12,44
